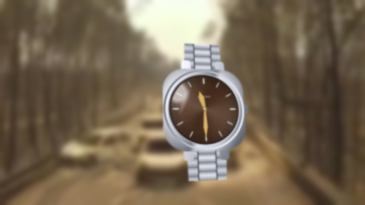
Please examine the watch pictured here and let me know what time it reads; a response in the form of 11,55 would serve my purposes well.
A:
11,30
